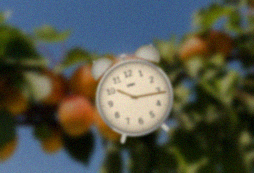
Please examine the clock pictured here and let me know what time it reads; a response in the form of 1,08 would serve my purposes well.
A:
10,16
